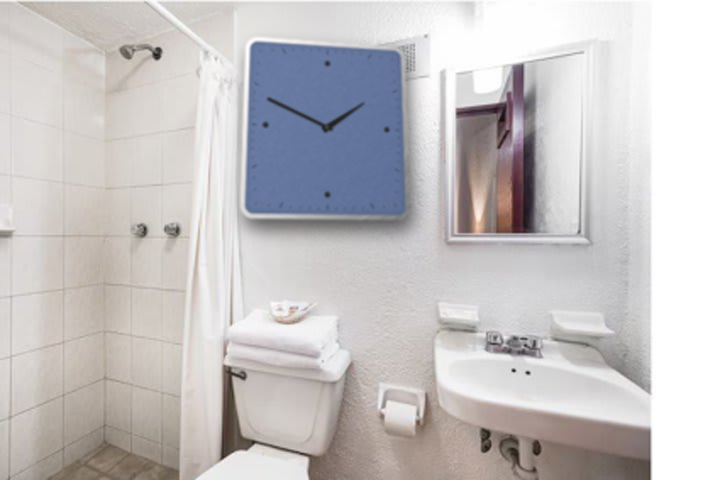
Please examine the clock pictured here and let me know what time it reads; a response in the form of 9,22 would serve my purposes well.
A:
1,49
